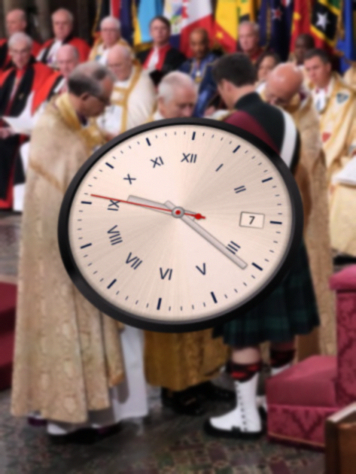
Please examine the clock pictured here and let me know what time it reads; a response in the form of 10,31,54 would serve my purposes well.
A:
9,20,46
